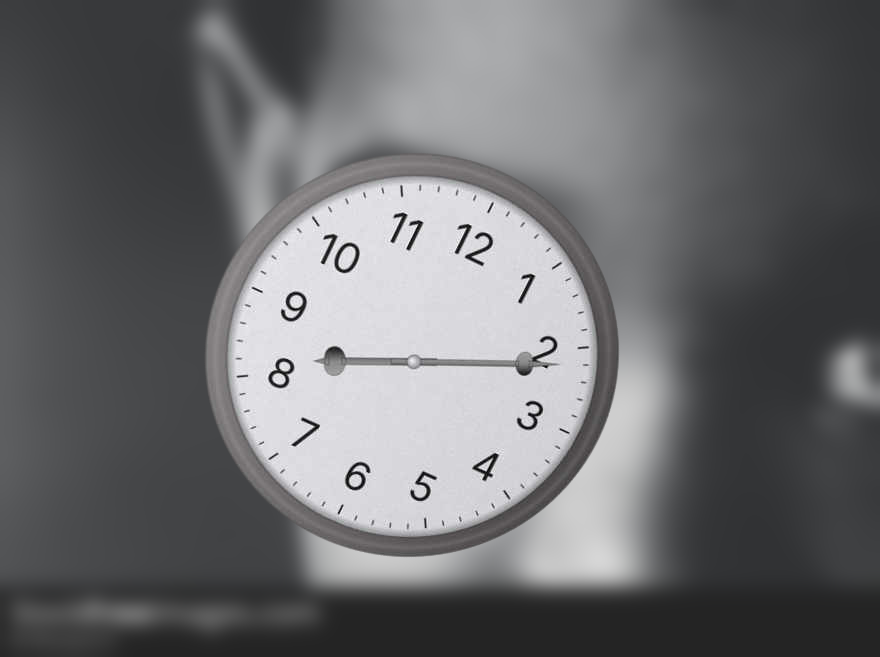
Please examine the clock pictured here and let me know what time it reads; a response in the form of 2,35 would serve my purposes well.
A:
8,11
